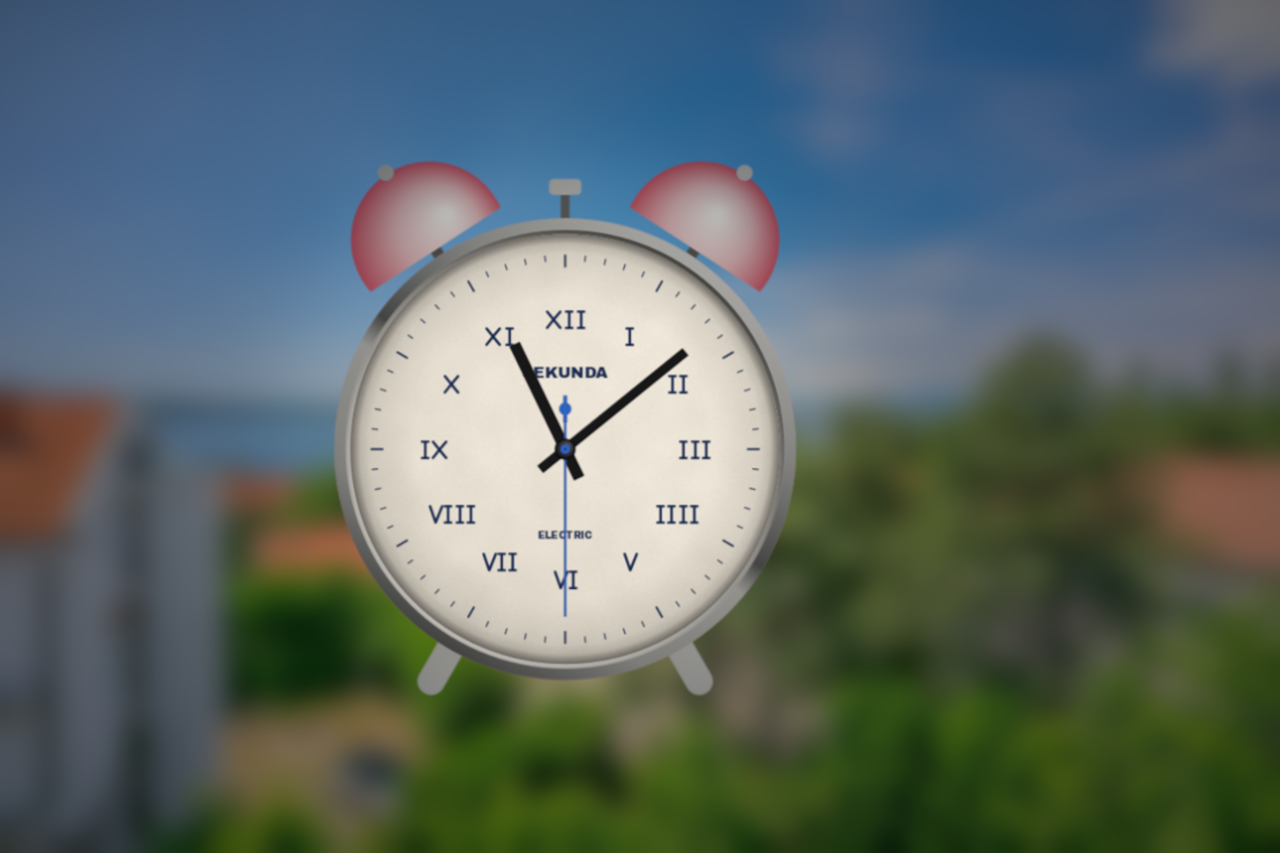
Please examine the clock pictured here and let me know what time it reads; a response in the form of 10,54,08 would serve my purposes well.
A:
11,08,30
